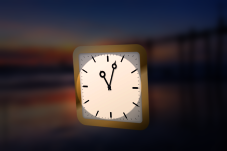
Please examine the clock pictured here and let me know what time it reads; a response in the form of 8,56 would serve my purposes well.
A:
11,03
